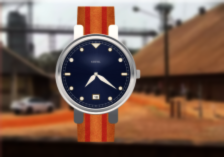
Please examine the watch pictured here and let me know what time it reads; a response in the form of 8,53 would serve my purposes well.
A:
7,21
